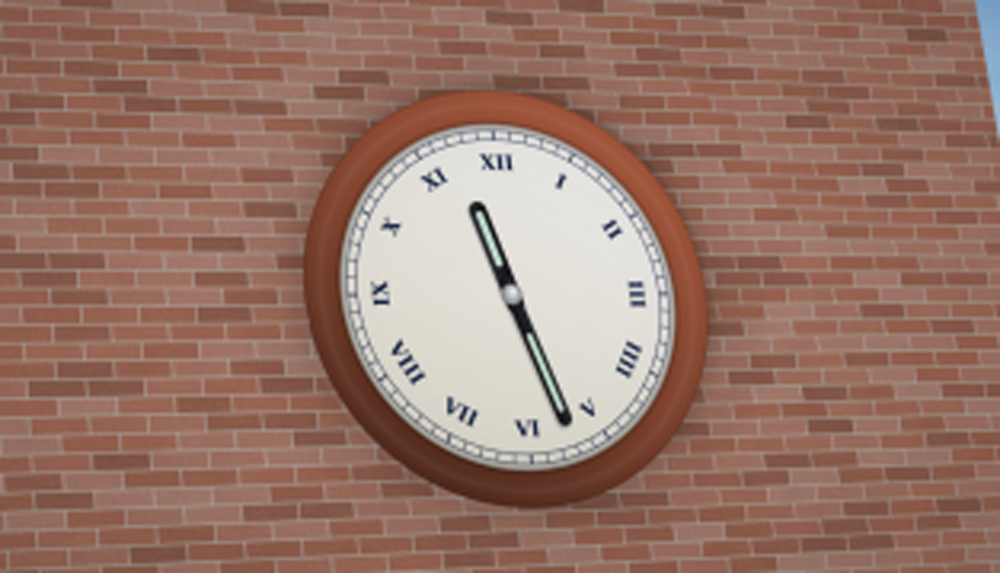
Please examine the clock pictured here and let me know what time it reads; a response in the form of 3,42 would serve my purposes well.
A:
11,27
